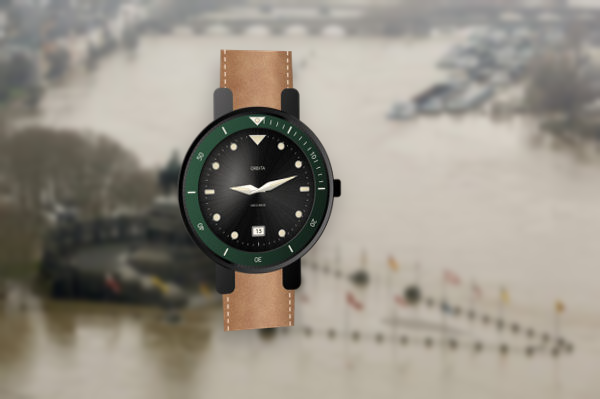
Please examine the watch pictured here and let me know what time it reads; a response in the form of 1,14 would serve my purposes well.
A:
9,12
